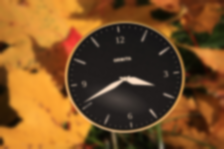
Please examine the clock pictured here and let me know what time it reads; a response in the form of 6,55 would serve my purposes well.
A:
3,41
